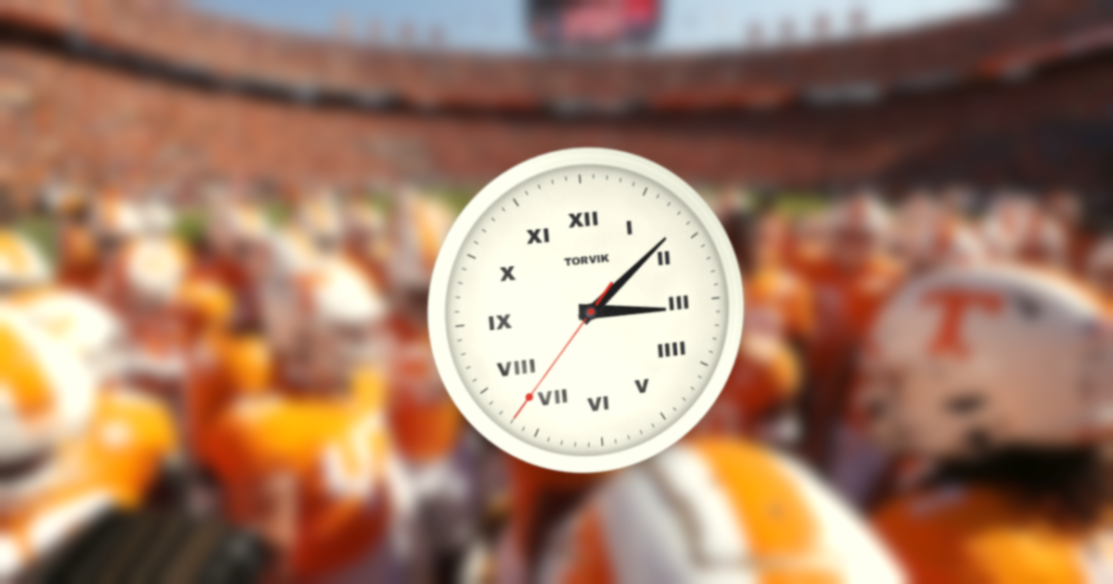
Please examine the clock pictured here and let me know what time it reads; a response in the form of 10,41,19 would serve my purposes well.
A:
3,08,37
